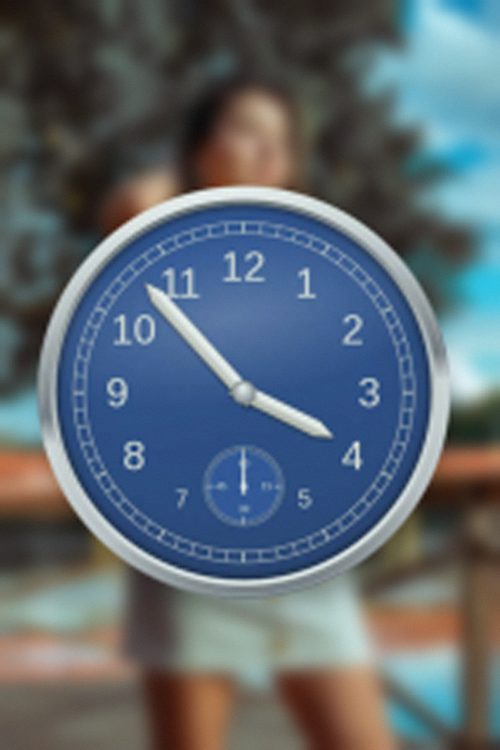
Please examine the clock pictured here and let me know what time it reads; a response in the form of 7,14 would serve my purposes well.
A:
3,53
